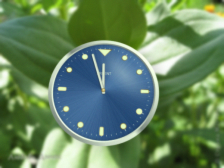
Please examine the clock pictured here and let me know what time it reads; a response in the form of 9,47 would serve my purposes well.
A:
11,57
